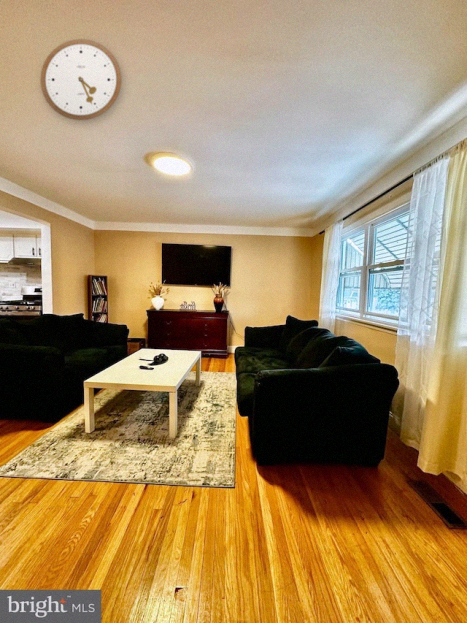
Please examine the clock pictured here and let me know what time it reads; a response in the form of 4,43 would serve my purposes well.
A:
4,26
